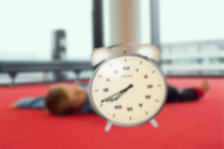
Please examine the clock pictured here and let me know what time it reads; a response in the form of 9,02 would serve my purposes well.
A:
7,41
